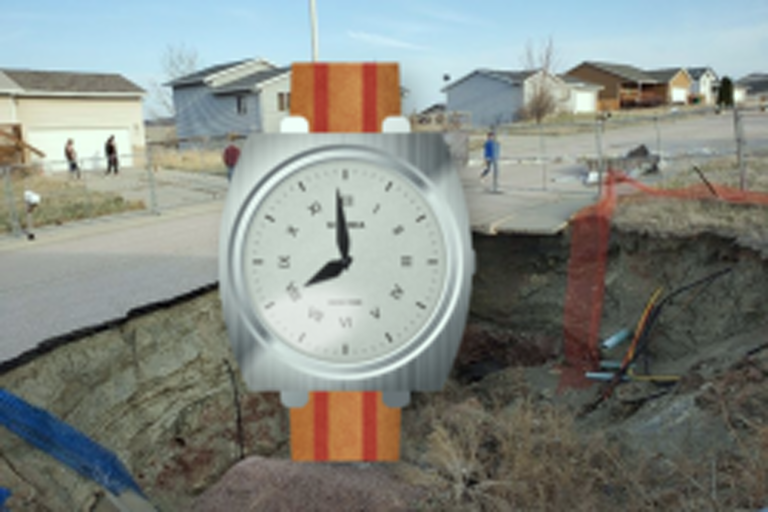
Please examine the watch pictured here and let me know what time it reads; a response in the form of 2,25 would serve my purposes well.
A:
7,59
